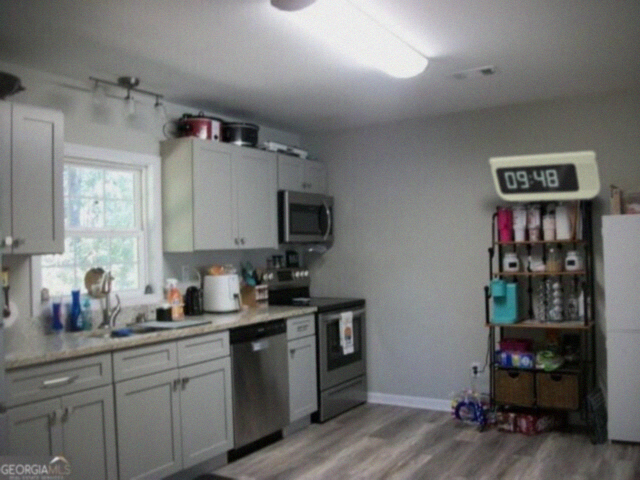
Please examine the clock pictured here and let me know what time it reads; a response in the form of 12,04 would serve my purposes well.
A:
9,48
